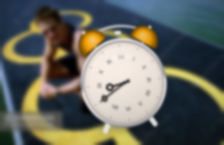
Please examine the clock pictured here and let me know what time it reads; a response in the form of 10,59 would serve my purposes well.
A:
8,40
